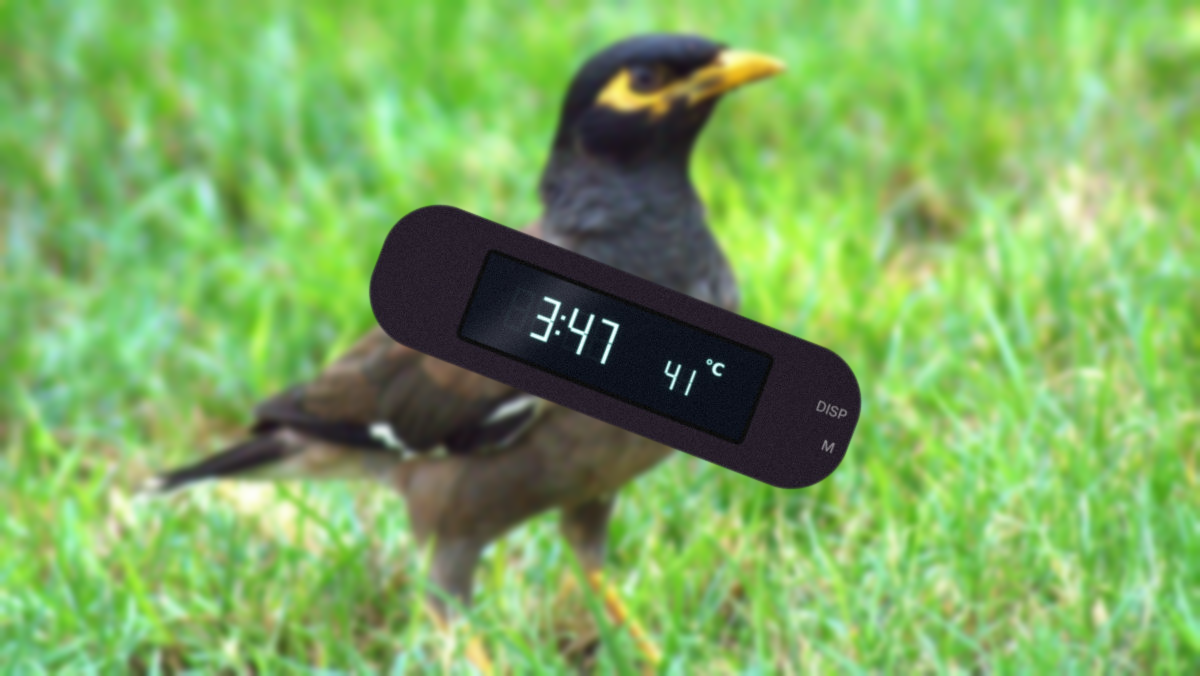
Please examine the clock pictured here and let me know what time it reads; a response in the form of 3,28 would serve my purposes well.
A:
3,47
